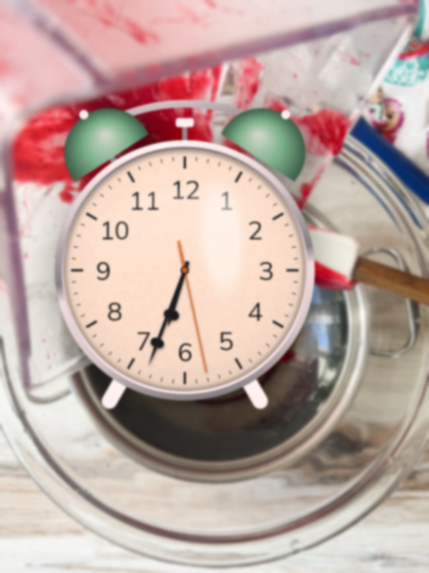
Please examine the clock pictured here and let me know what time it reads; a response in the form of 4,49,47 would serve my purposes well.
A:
6,33,28
